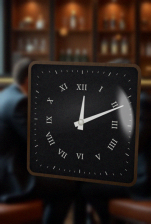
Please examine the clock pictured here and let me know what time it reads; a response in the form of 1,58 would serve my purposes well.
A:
12,11
